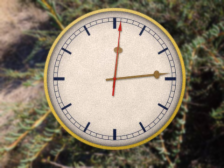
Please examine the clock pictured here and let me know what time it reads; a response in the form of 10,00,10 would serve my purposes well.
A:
12,14,01
